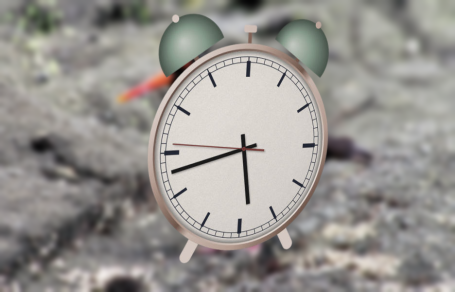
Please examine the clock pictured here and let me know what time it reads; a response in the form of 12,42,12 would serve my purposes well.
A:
5,42,46
